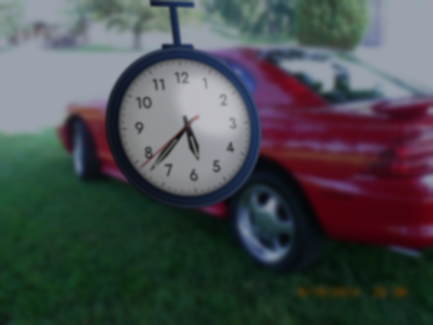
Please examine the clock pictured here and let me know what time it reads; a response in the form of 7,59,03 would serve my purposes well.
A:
5,37,39
